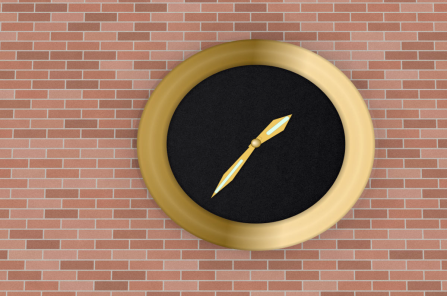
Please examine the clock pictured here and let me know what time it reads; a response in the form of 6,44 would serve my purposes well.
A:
1,36
